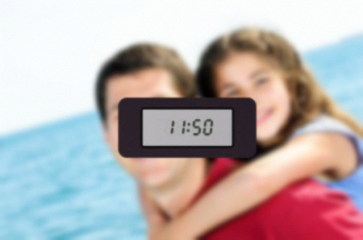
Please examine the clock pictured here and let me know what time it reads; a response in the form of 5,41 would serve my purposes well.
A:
11,50
